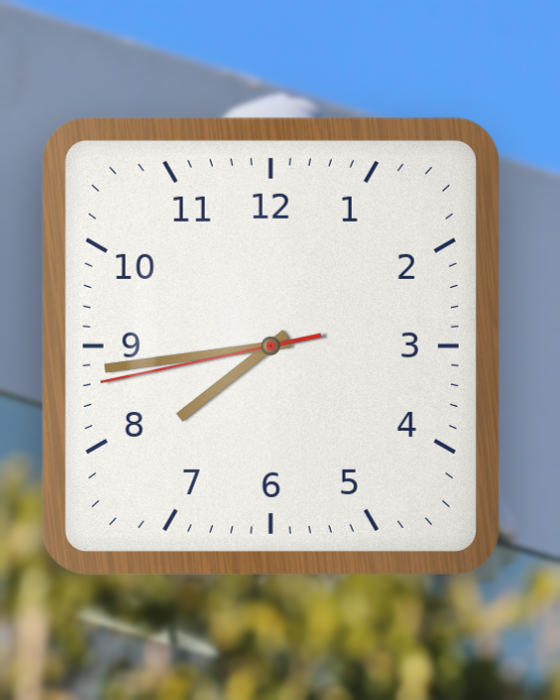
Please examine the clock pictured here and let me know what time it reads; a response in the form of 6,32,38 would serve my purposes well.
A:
7,43,43
